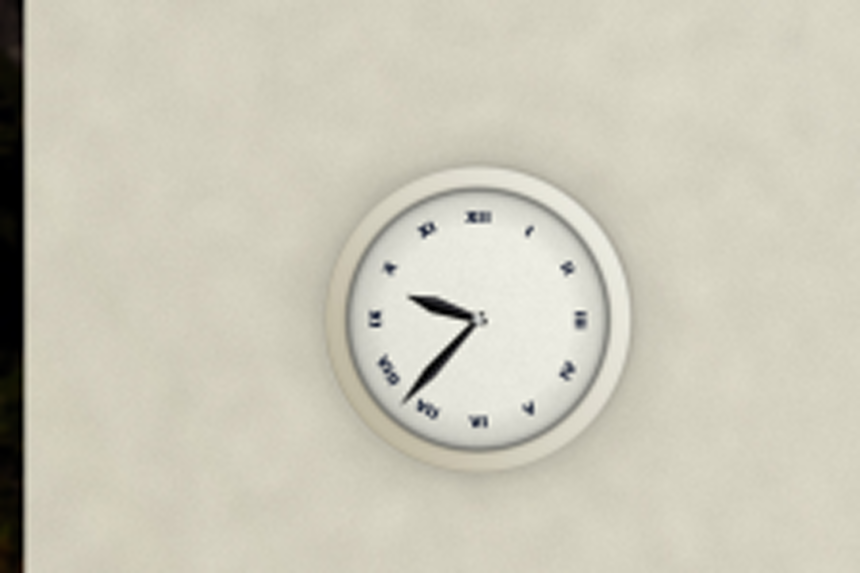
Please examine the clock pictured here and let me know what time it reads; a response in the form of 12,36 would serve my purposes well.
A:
9,37
